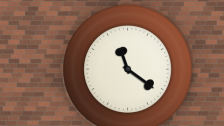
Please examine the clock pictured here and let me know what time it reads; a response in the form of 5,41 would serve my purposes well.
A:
11,21
